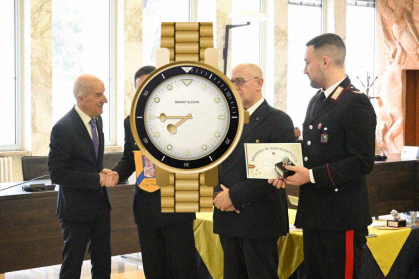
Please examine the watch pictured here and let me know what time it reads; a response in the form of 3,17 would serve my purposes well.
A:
7,45
